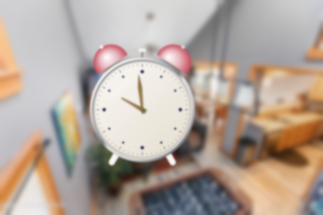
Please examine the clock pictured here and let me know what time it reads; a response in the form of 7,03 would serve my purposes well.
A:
9,59
